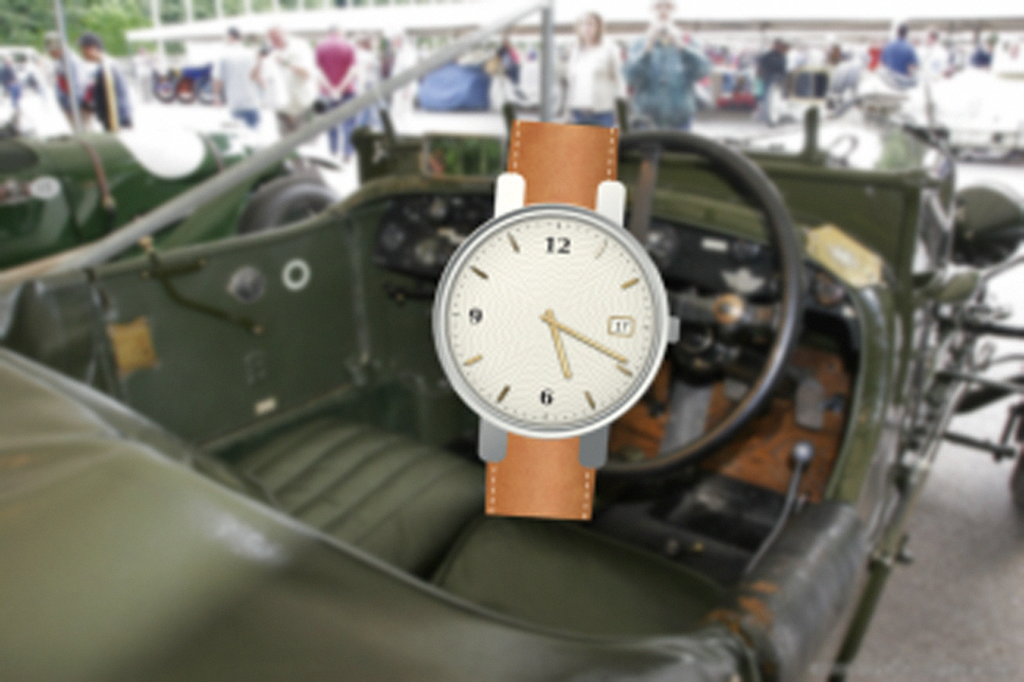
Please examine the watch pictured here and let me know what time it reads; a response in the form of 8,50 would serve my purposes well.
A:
5,19
